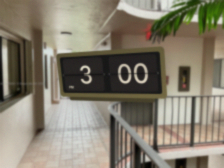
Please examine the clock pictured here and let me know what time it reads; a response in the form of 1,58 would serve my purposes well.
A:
3,00
